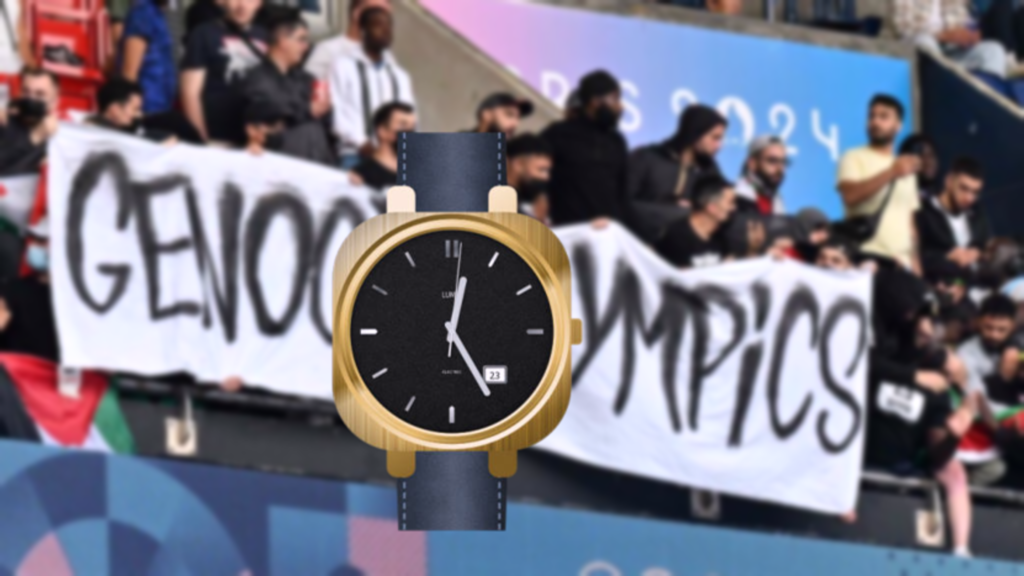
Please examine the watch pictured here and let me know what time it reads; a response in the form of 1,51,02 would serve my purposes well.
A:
12,25,01
